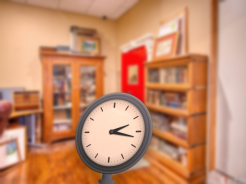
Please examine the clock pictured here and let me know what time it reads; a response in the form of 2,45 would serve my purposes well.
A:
2,17
